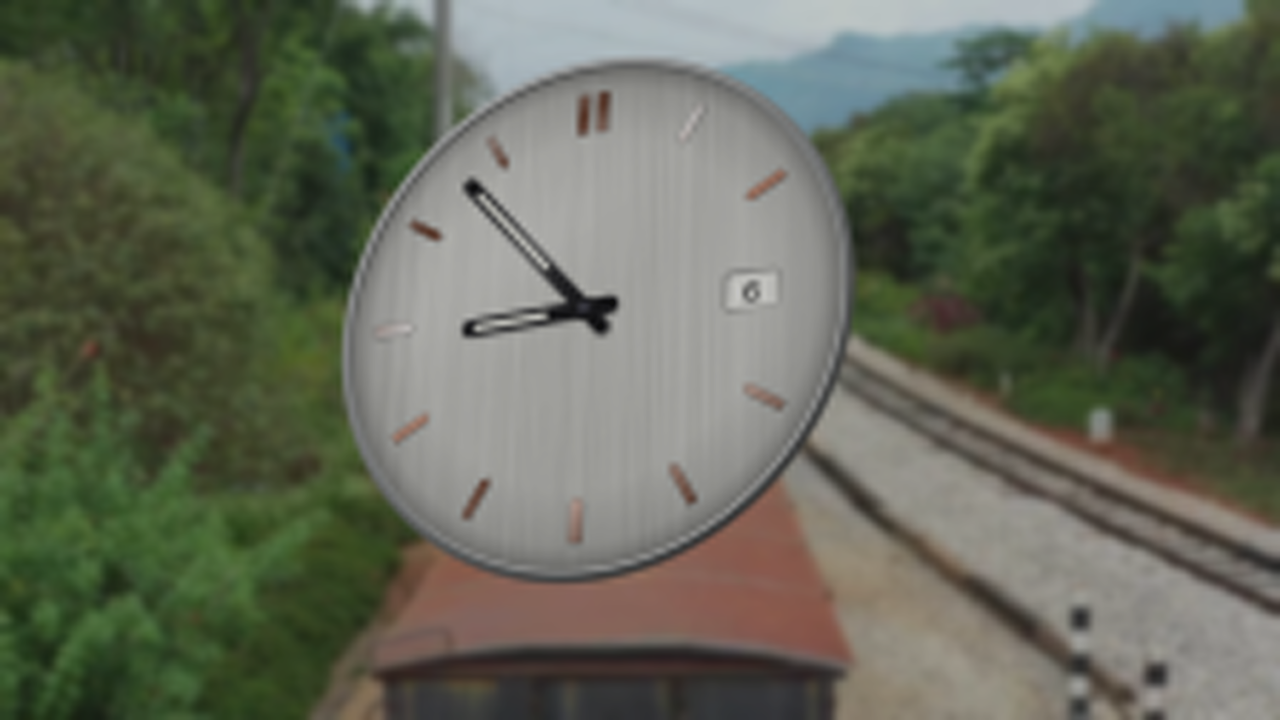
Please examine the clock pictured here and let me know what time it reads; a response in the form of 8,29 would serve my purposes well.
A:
8,53
